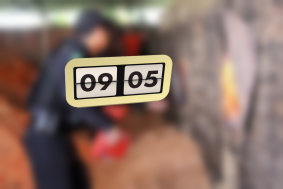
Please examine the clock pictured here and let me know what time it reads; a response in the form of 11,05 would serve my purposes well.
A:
9,05
